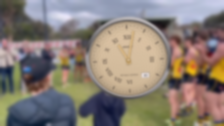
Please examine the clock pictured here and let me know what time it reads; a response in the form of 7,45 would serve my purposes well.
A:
11,02
